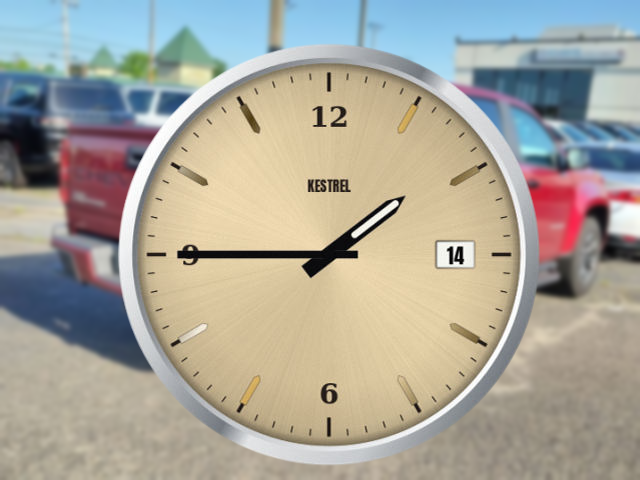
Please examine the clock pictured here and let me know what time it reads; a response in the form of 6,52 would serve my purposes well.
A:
1,45
